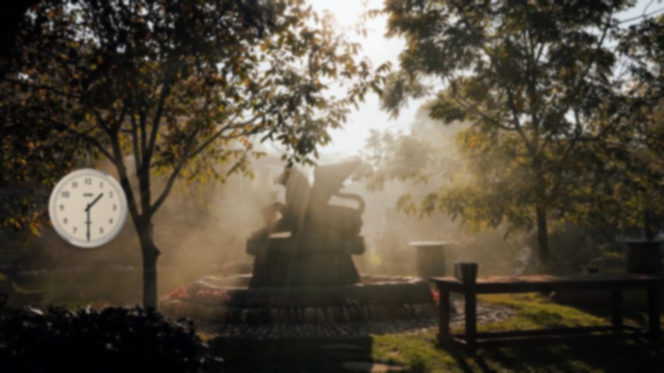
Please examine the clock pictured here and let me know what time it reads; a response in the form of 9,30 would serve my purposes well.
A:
1,30
